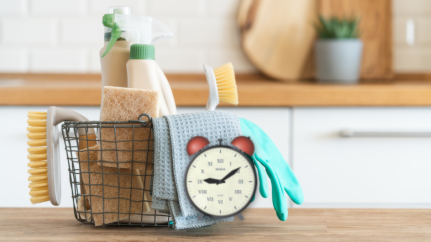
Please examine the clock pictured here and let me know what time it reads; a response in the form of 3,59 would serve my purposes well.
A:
9,09
